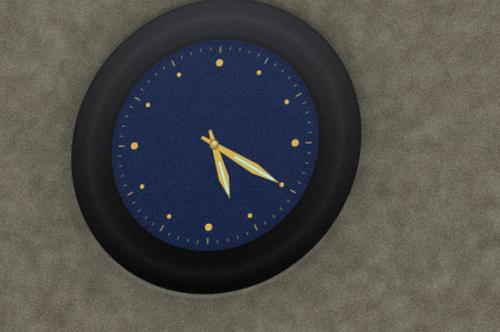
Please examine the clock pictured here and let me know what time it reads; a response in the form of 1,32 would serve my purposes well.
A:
5,20
